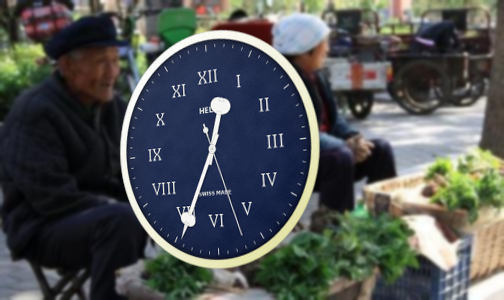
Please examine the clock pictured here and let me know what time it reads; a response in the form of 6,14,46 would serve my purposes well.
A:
12,34,27
